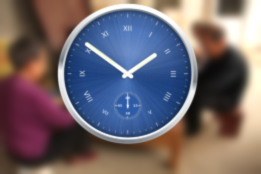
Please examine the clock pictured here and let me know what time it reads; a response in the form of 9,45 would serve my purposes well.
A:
1,51
